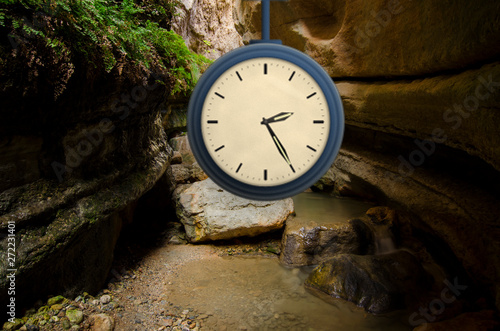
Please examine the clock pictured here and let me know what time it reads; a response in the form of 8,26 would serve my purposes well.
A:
2,25
